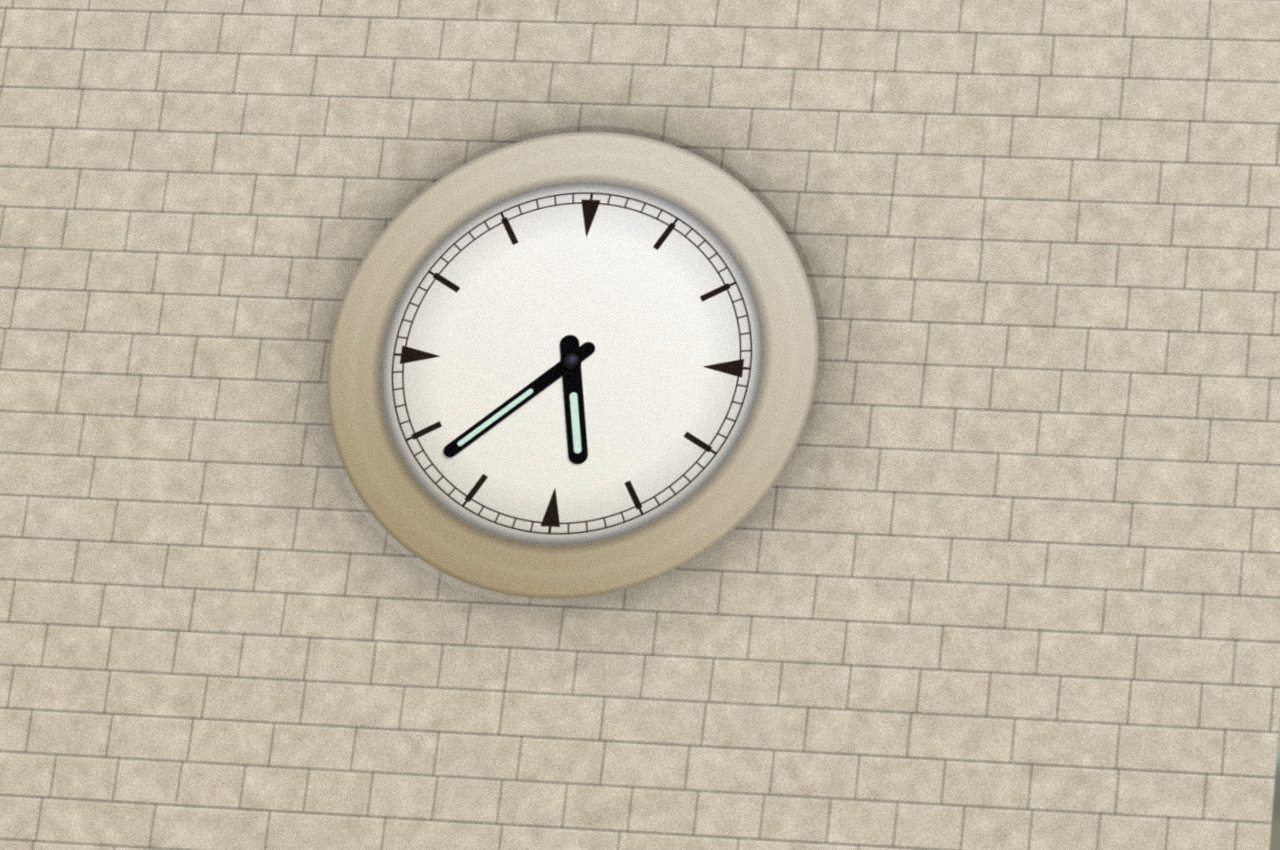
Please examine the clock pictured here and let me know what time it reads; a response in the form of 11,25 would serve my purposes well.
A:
5,38
